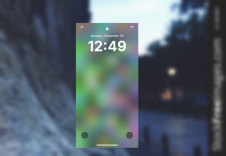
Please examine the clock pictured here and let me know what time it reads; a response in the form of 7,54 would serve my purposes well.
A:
12,49
